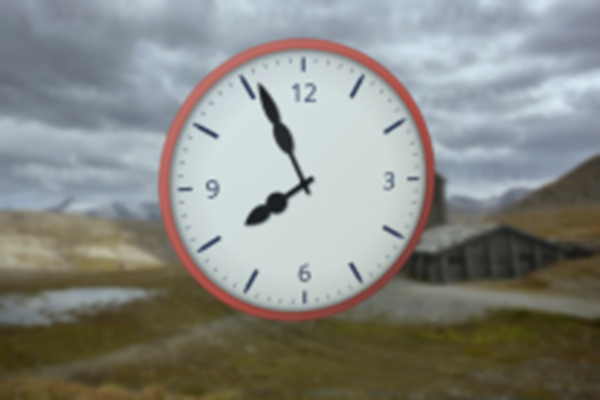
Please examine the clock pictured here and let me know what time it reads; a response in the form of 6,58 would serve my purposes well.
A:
7,56
